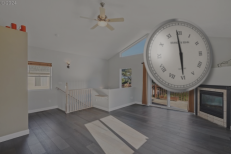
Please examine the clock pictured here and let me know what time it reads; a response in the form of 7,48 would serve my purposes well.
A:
5,59
